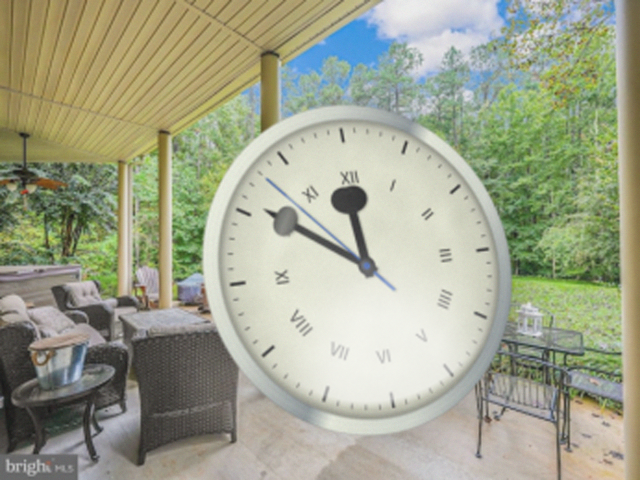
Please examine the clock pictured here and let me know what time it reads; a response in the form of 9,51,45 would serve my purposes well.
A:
11,50,53
